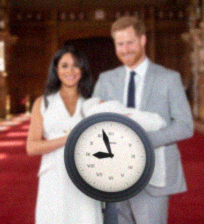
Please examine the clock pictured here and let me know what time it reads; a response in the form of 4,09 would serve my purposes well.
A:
8,57
